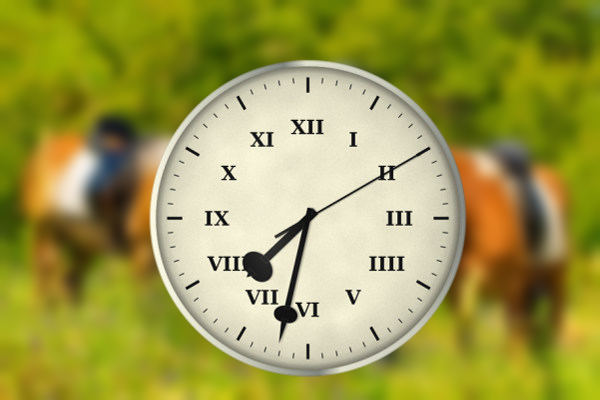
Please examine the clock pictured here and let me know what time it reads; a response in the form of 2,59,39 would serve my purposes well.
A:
7,32,10
